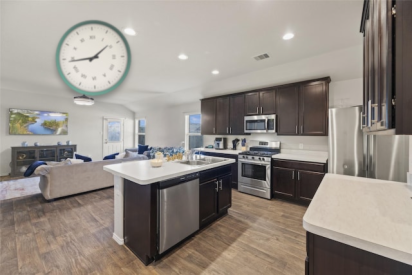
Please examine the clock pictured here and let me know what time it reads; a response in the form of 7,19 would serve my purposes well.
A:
1,44
